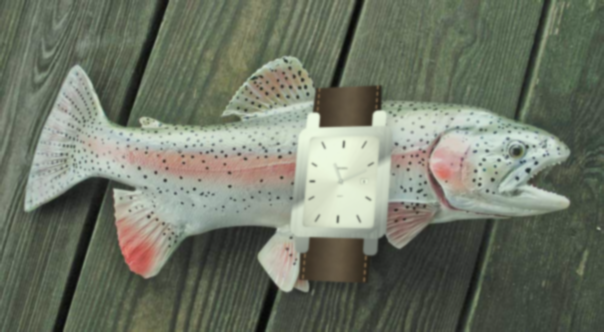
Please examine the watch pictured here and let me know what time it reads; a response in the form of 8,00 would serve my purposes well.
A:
11,11
